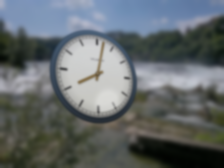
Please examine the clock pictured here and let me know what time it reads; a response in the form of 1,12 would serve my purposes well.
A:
8,02
